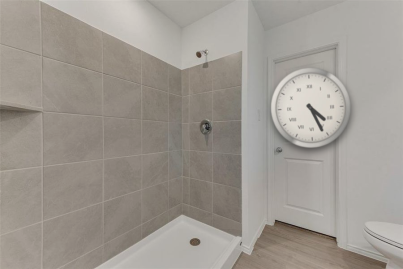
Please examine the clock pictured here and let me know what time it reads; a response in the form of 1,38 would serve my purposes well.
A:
4,26
